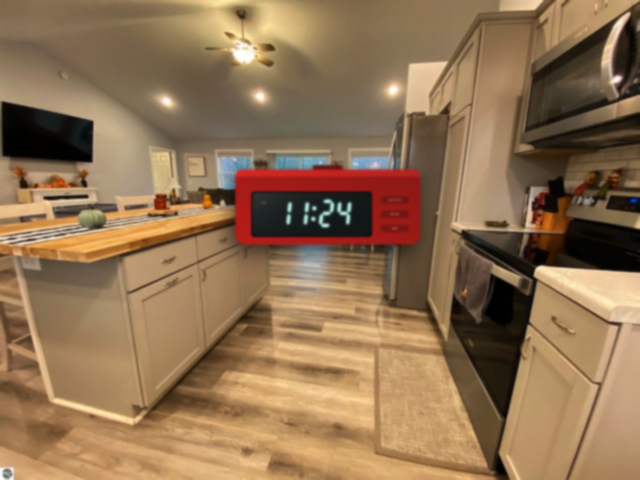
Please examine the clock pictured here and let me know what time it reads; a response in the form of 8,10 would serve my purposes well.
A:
11,24
